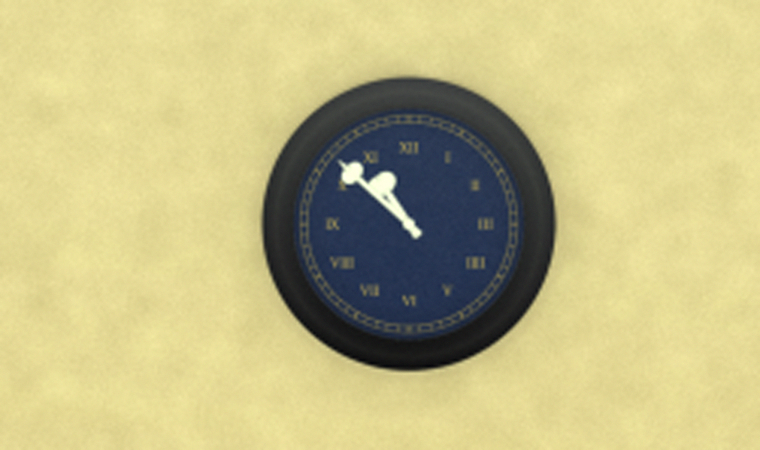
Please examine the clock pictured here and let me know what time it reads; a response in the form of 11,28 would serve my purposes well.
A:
10,52
